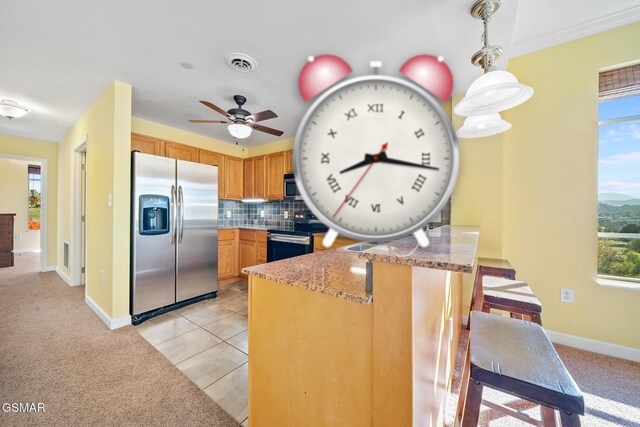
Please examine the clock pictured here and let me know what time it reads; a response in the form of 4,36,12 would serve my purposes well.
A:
8,16,36
